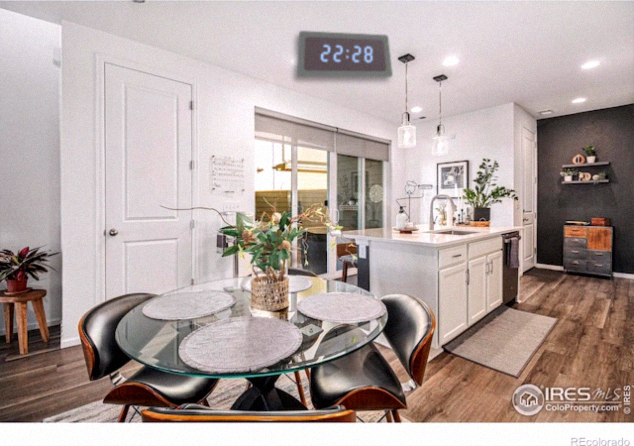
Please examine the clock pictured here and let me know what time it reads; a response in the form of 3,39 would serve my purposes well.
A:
22,28
